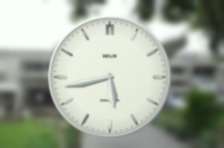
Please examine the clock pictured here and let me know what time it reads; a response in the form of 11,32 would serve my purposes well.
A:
5,43
